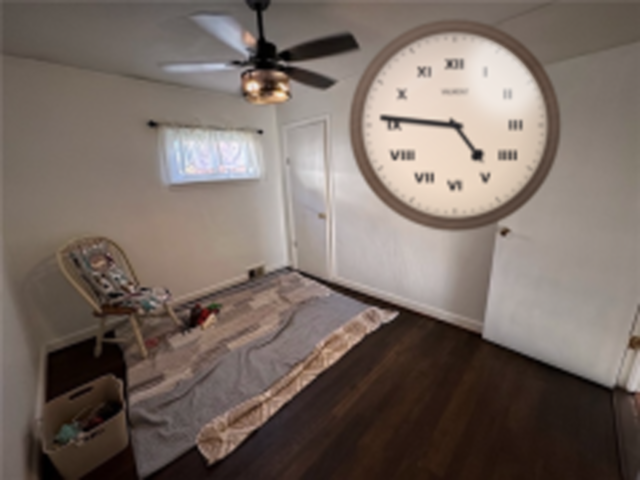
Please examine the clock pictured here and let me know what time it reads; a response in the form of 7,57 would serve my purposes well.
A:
4,46
